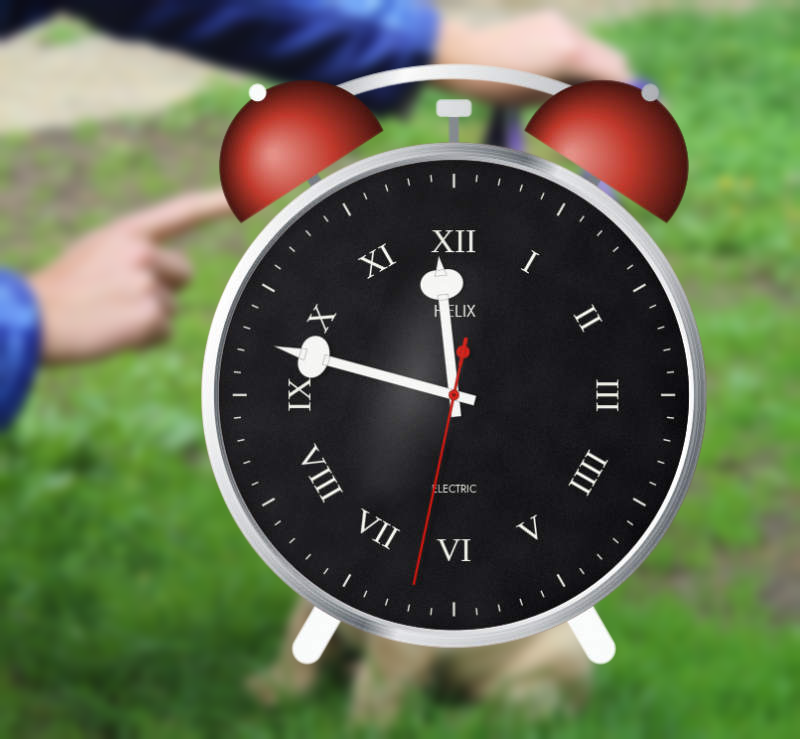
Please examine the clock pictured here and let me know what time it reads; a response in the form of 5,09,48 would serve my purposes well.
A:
11,47,32
